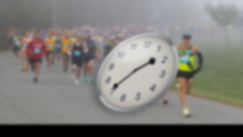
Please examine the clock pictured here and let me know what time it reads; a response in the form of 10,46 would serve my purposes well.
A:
1,36
